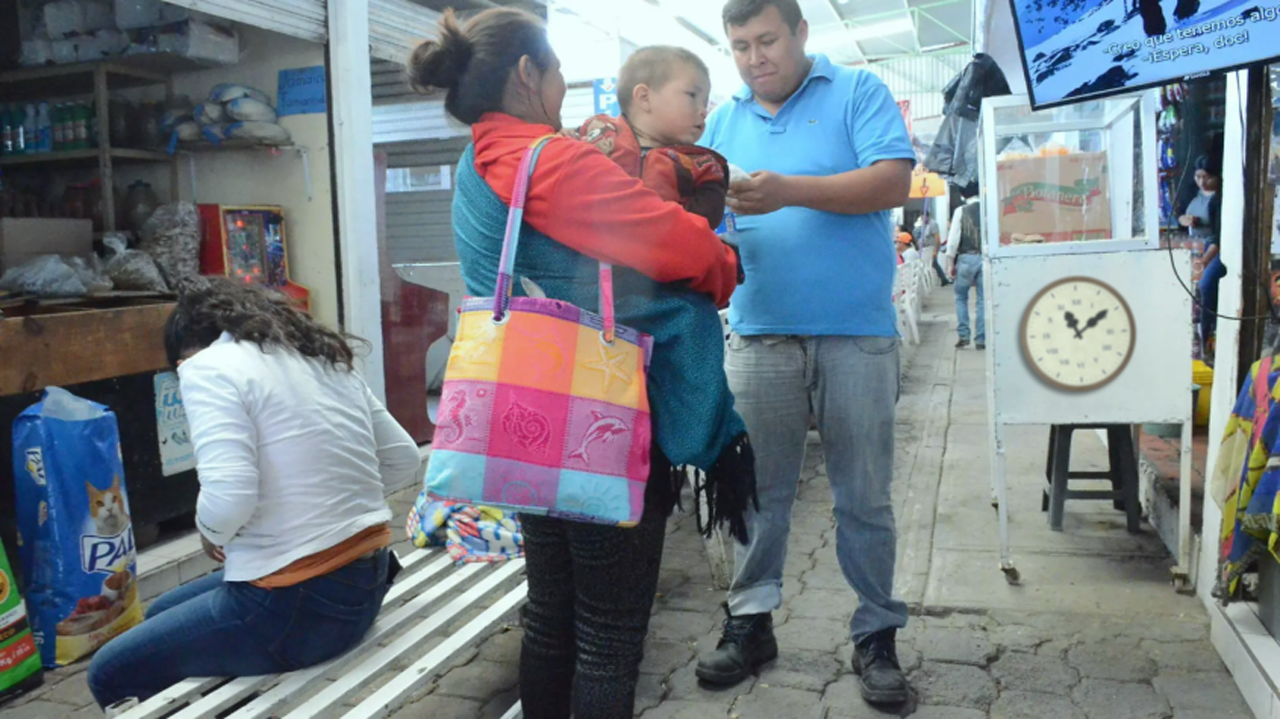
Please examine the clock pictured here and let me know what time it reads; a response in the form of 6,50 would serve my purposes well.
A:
11,09
